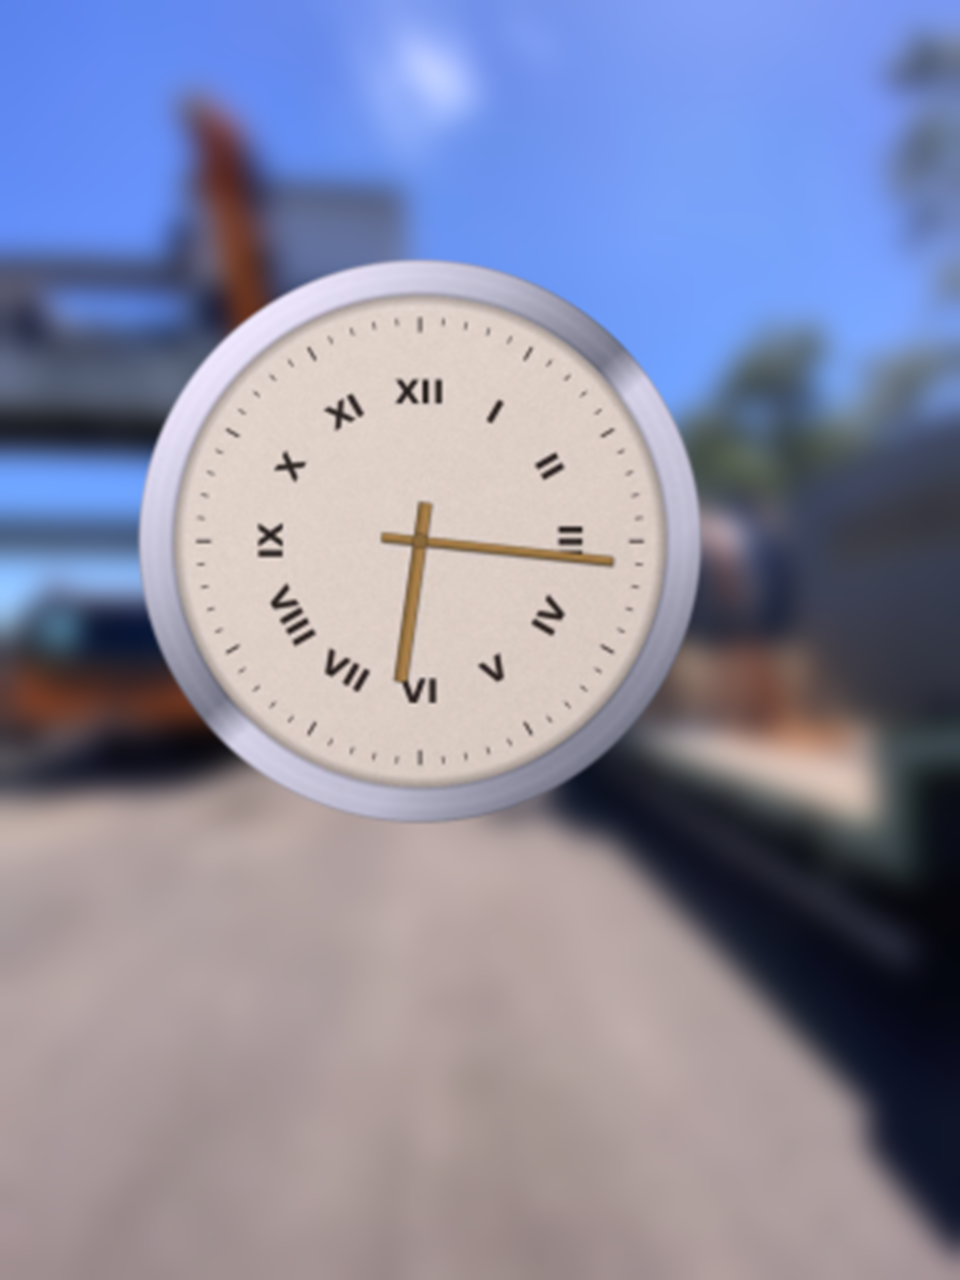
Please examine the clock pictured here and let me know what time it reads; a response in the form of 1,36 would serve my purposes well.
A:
6,16
